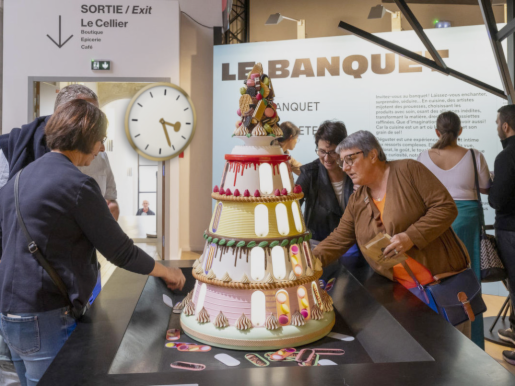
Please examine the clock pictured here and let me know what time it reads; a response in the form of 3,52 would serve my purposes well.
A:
3,26
